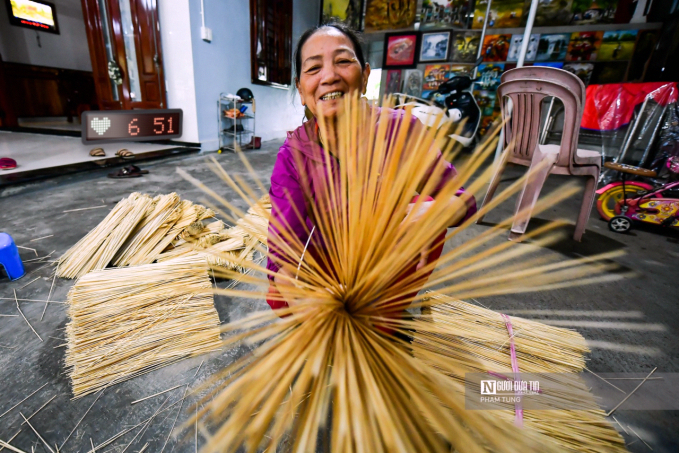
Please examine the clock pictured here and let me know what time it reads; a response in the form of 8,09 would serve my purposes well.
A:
6,51
